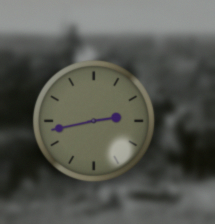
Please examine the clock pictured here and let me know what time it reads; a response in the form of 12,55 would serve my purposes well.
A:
2,43
